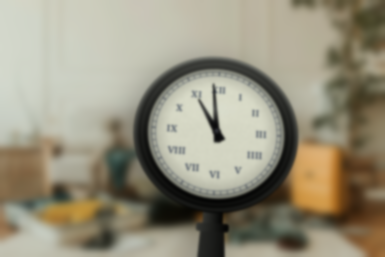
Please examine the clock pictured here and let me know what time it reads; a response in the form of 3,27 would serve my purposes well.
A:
10,59
